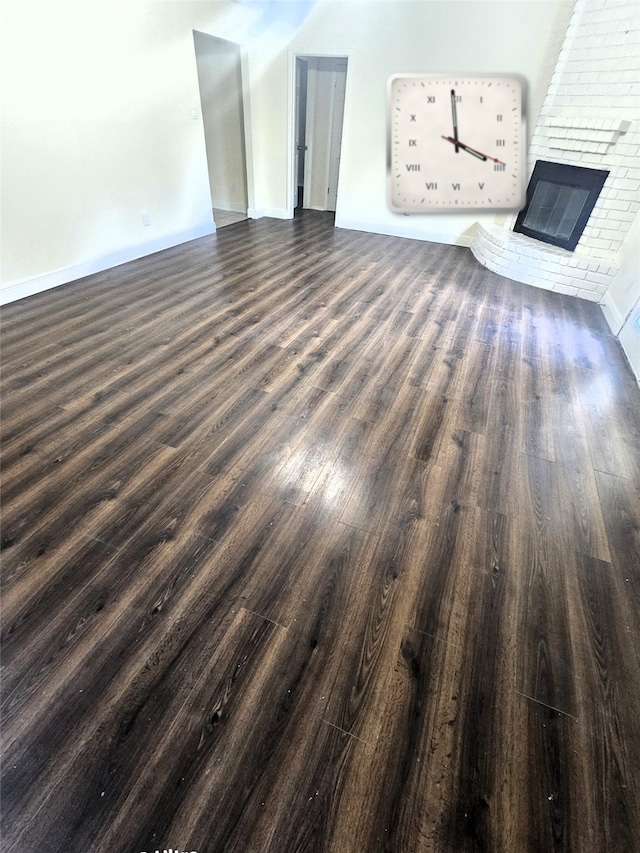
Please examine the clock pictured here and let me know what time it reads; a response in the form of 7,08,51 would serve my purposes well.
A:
3,59,19
